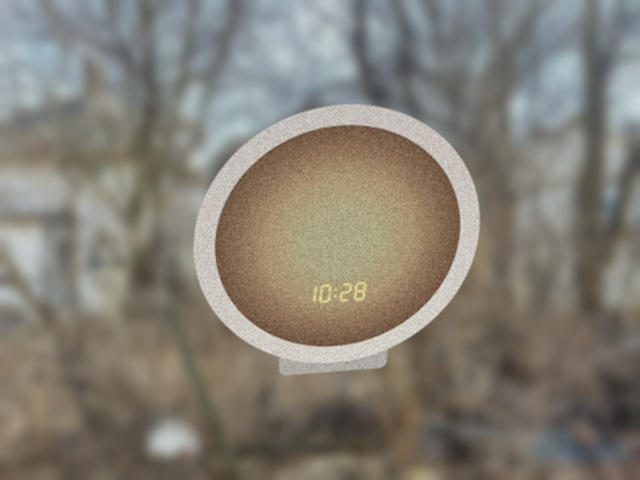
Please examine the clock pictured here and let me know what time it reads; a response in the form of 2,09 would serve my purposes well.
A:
10,28
